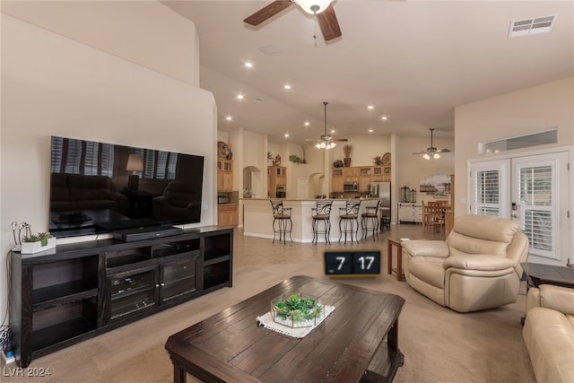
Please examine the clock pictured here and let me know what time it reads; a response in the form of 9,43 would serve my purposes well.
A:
7,17
